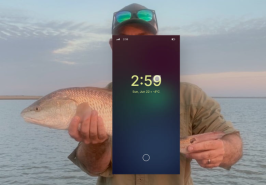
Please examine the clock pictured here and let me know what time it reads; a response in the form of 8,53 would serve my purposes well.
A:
2,59
